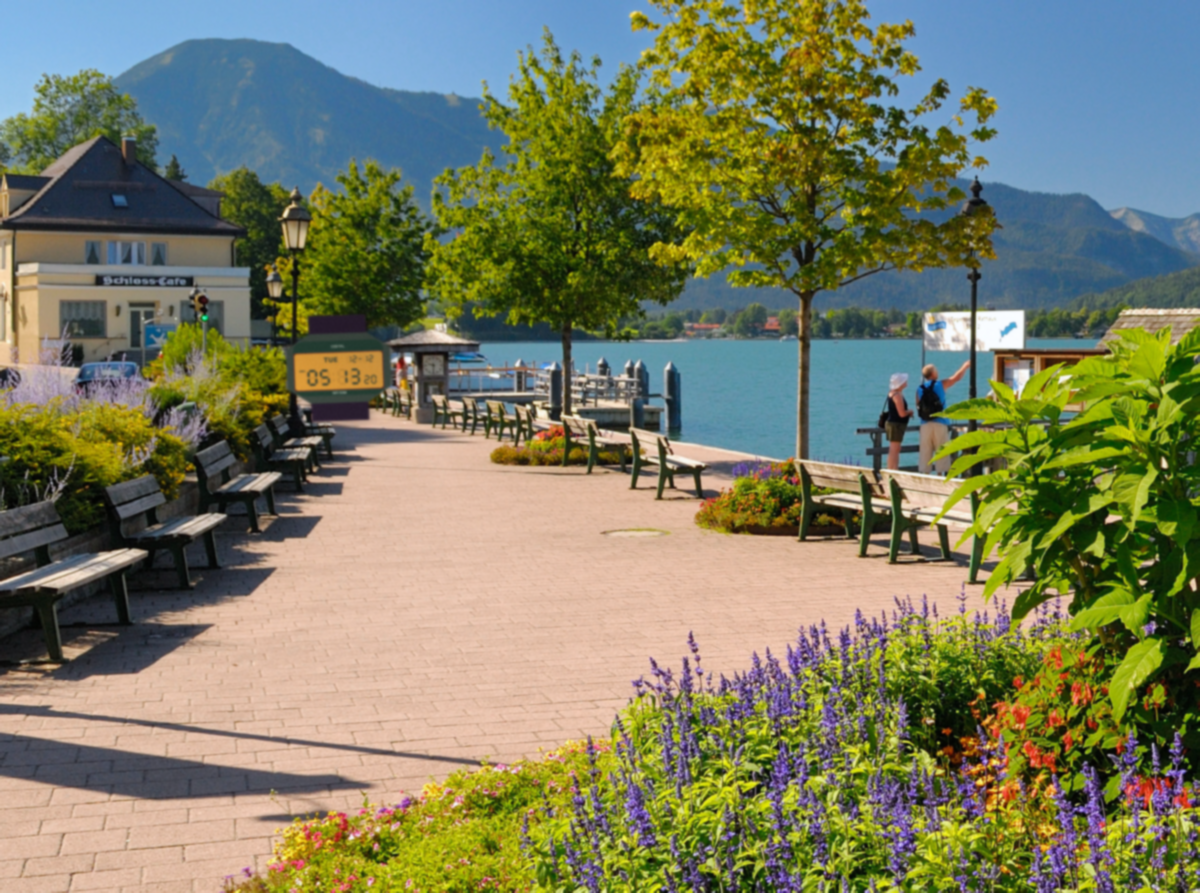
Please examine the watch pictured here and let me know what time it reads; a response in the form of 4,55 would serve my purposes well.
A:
5,13
